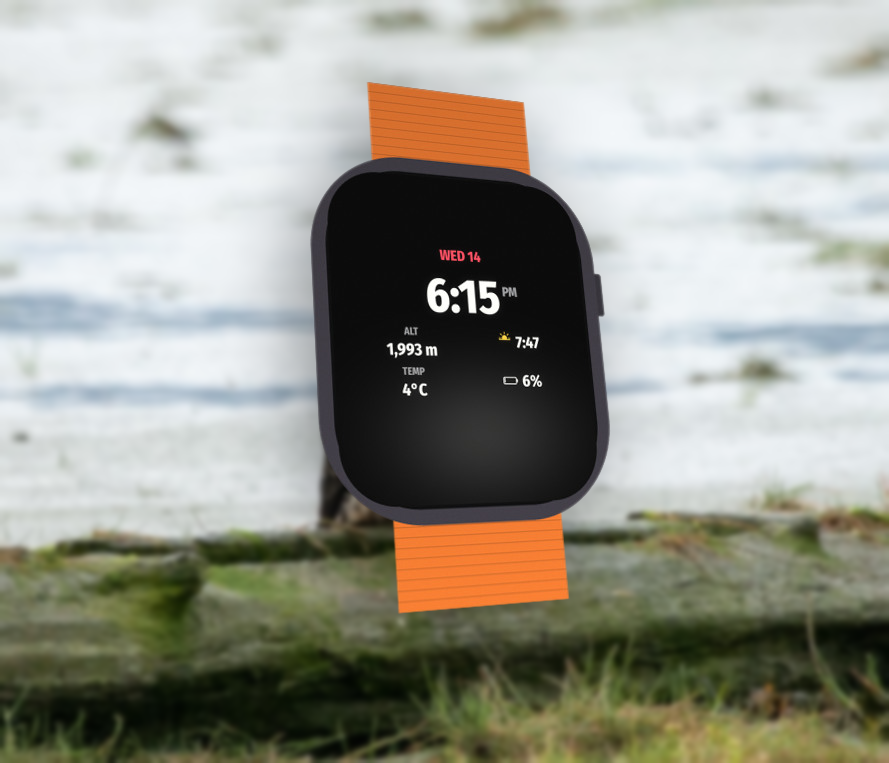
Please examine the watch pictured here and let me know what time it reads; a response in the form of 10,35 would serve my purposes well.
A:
6,15
